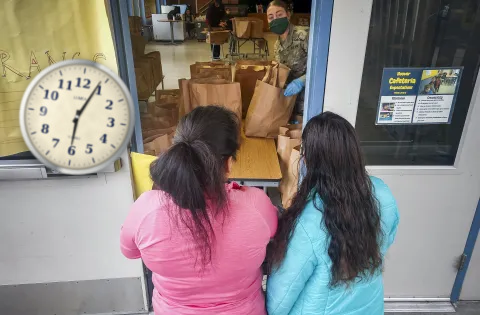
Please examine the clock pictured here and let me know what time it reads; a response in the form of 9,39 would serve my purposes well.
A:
6,04
